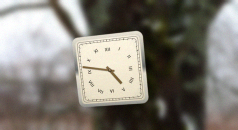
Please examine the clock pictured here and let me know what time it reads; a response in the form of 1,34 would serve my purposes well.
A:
4,47
